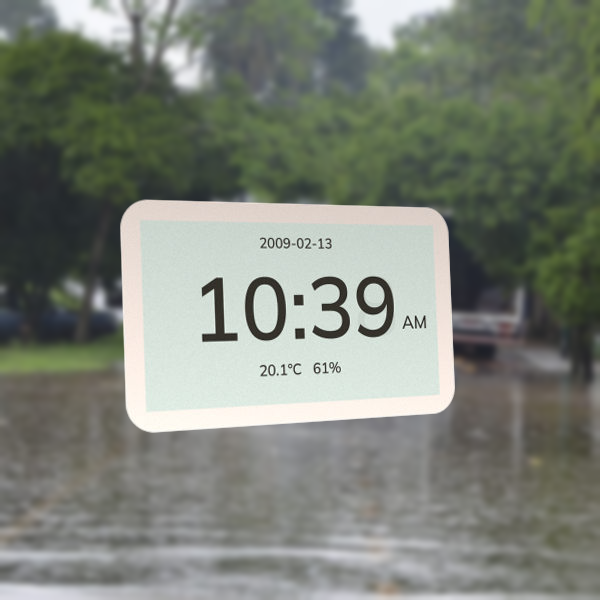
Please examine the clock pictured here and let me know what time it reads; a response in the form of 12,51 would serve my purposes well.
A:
10,39
